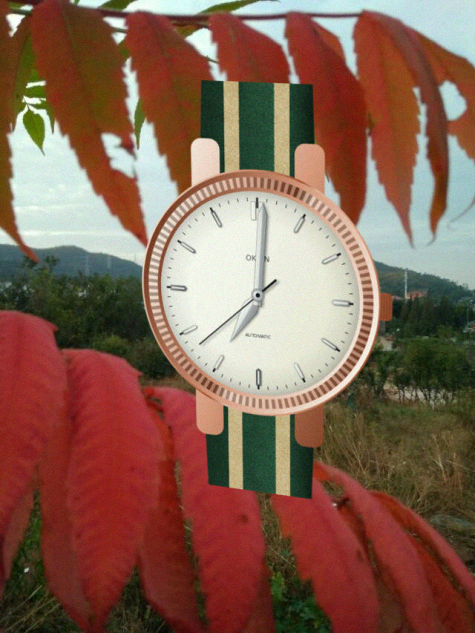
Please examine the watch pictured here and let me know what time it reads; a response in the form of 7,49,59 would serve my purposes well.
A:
7,00,38
